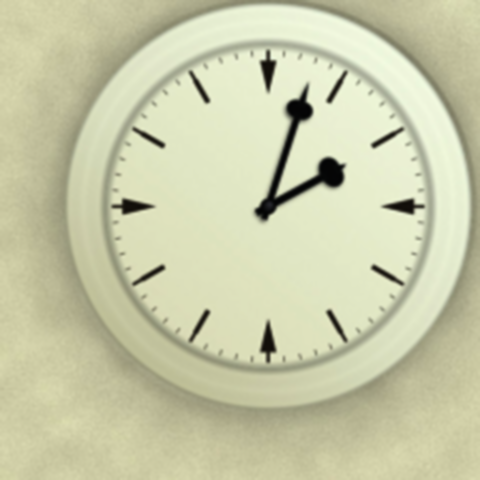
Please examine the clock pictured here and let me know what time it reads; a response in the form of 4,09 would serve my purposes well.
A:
2,03
